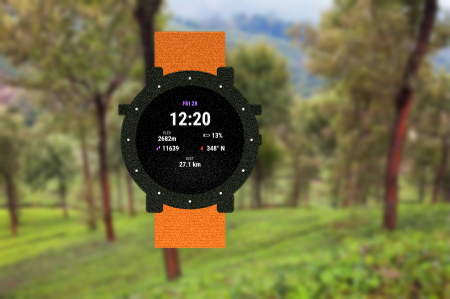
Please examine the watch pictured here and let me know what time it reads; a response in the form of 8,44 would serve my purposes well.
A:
12,20
